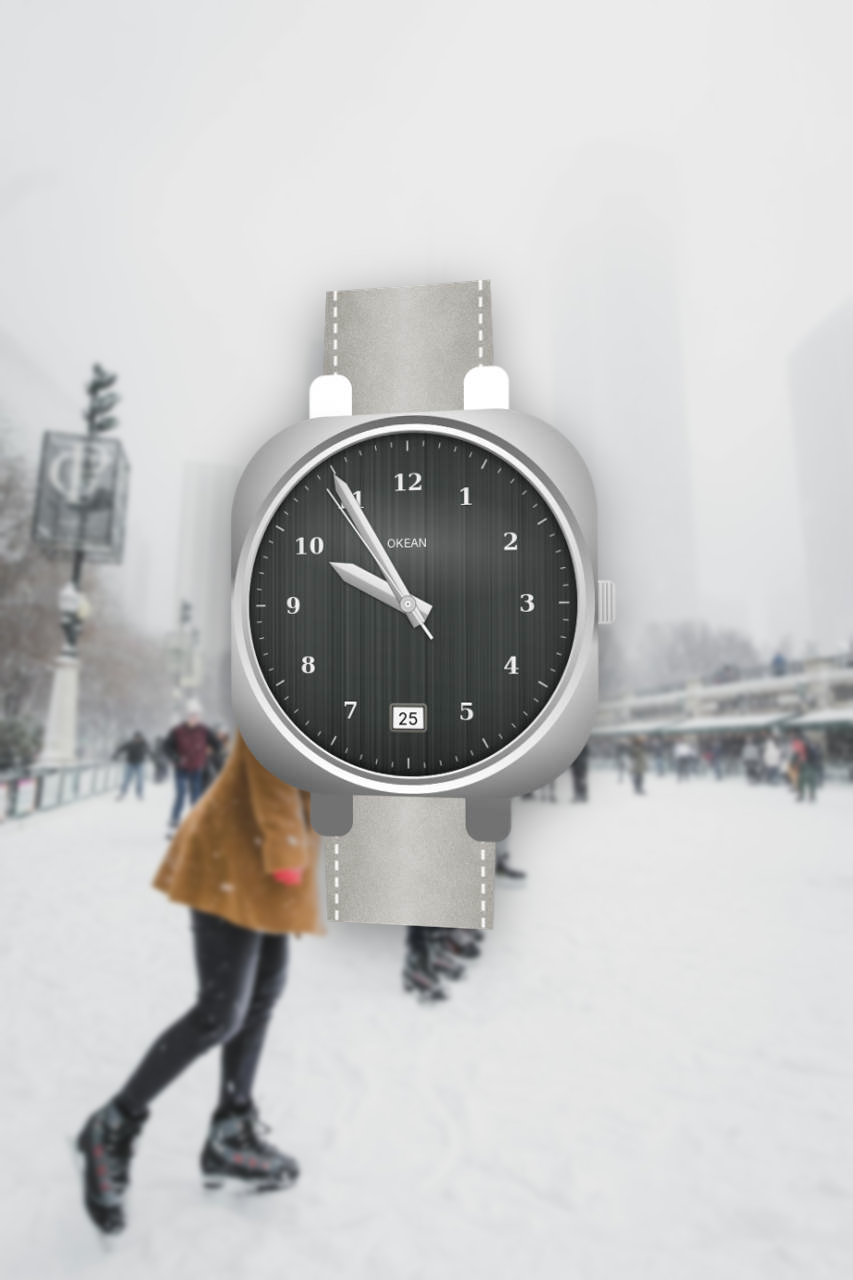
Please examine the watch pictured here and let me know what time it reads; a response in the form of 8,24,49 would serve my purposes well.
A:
9,54,54
